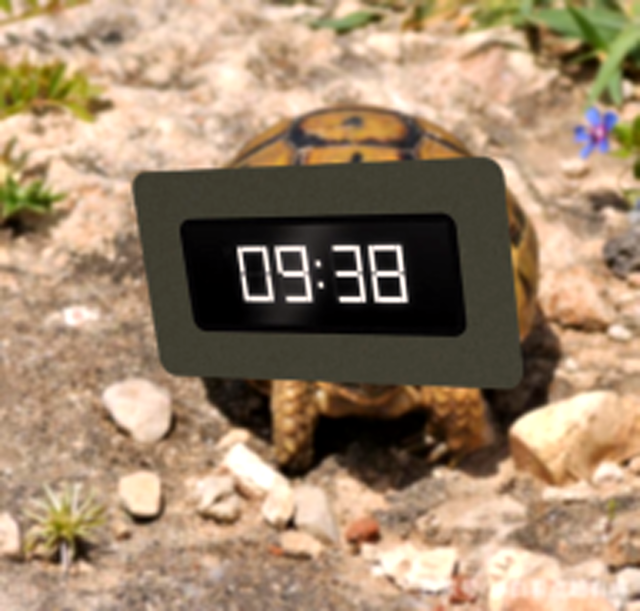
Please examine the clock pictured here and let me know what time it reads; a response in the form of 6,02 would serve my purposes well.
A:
9,38
